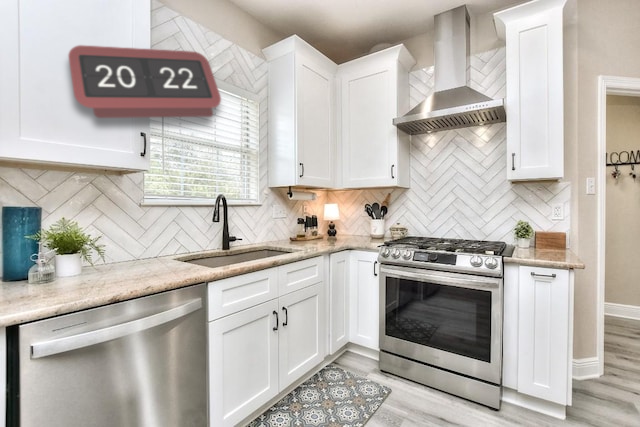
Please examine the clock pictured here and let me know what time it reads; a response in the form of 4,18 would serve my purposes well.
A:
20,22
